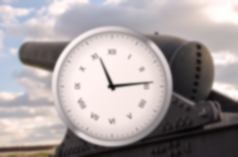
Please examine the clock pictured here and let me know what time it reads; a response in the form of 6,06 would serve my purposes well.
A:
11,14
